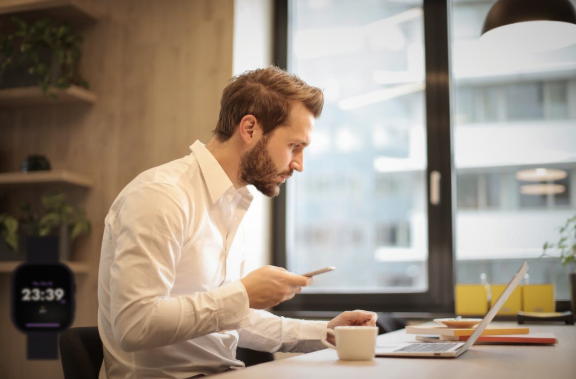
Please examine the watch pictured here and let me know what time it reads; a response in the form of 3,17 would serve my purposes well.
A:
23,39
